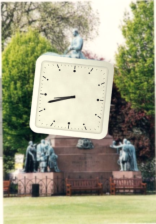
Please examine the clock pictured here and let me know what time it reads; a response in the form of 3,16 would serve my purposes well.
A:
8,42
